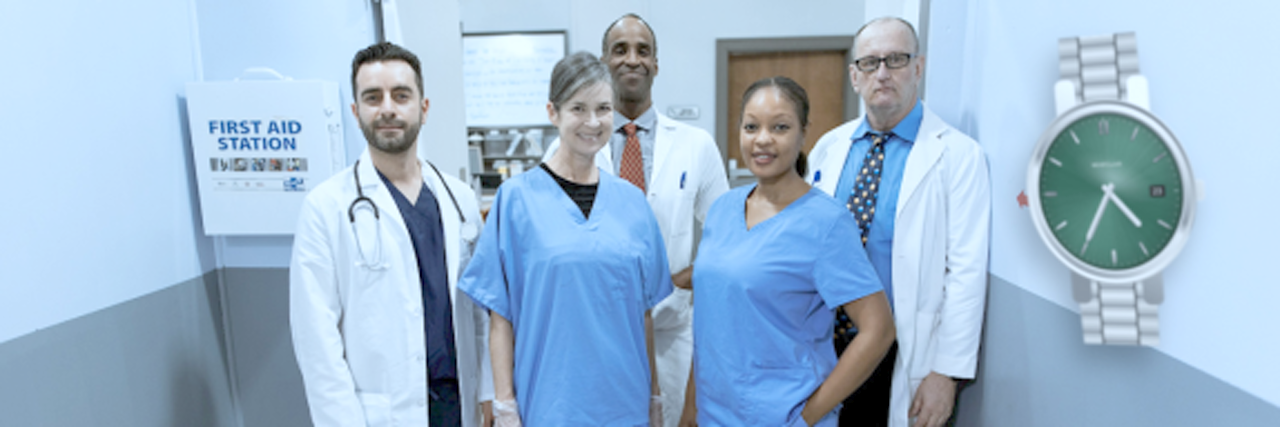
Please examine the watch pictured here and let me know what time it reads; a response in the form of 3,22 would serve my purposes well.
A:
4,35
